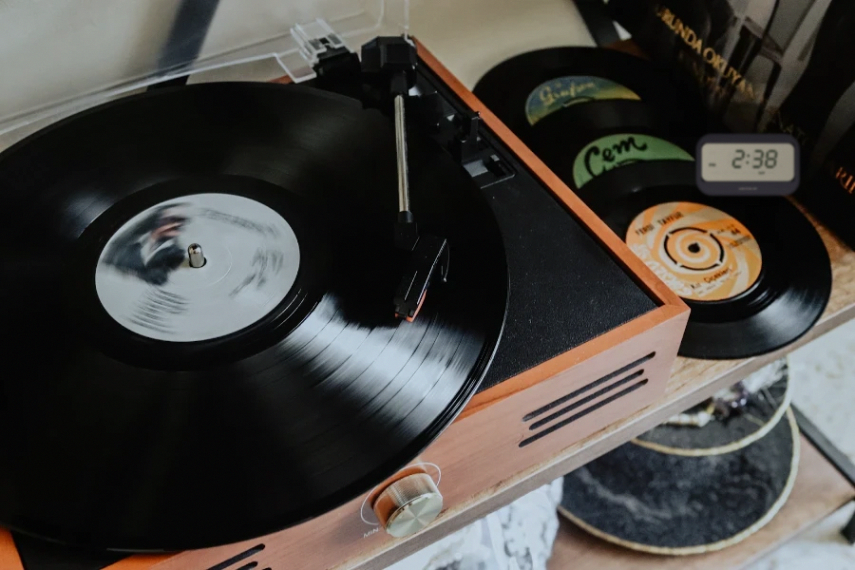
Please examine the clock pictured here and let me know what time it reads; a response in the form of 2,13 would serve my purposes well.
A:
2,38
